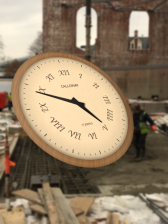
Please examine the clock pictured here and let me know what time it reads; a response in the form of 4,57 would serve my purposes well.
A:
4,49
